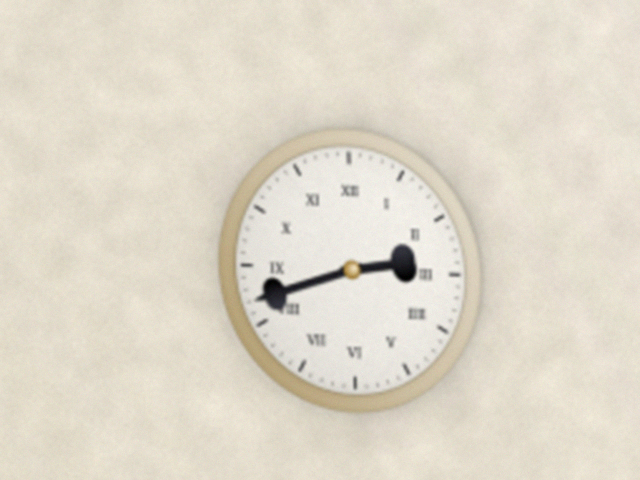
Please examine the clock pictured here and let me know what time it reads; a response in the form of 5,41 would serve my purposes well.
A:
2,42
